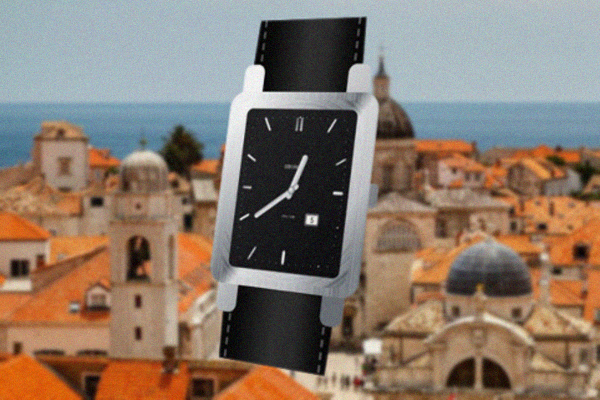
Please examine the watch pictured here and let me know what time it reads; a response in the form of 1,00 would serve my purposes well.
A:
12,39
